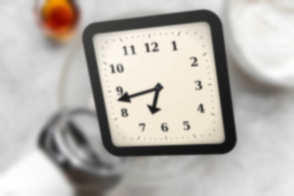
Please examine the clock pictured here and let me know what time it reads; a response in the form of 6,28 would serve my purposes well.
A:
6,43
